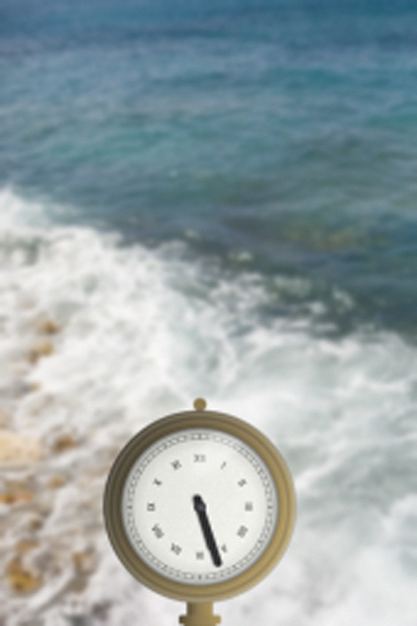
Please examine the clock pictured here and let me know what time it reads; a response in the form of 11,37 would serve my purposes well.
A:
5,27
